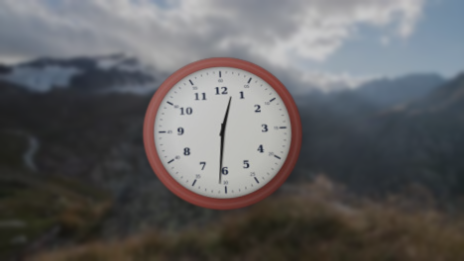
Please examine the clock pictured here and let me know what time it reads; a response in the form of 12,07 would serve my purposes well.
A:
12,31
